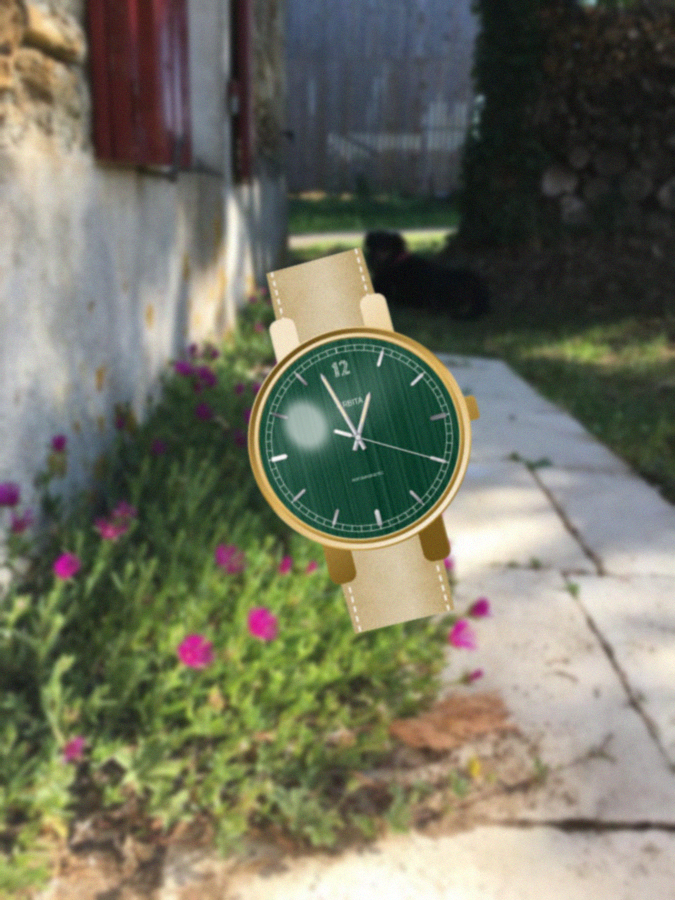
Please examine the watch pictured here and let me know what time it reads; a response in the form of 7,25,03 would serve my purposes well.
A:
12,57,20
